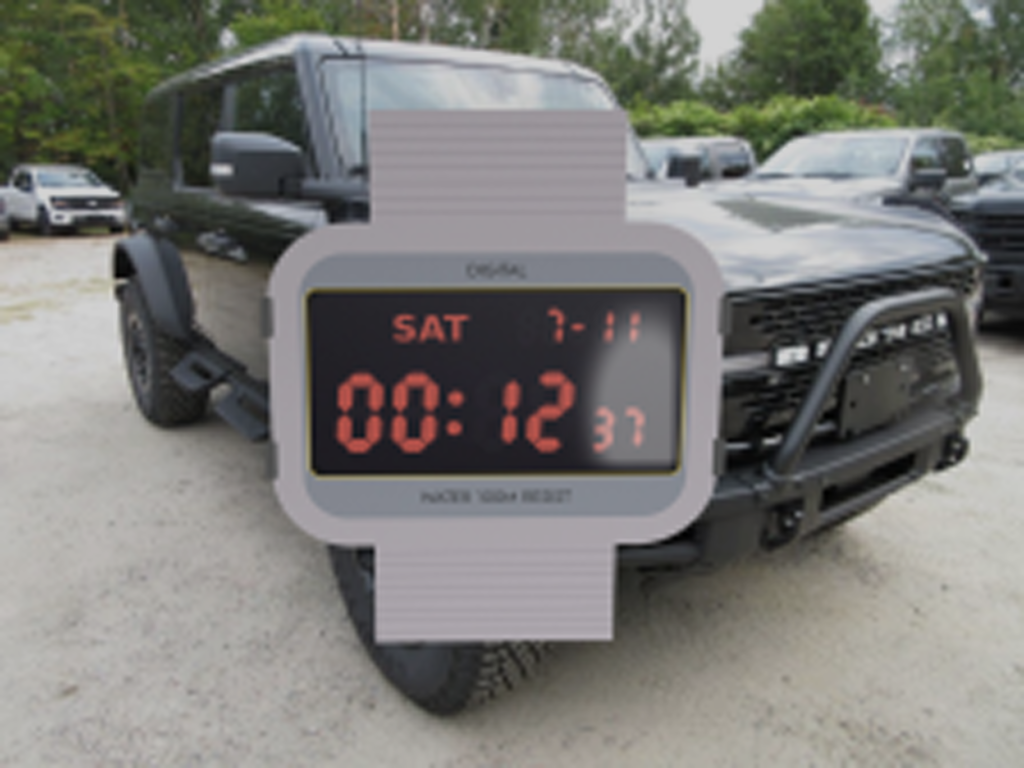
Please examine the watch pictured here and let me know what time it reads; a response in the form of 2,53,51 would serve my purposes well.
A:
0,12,37
